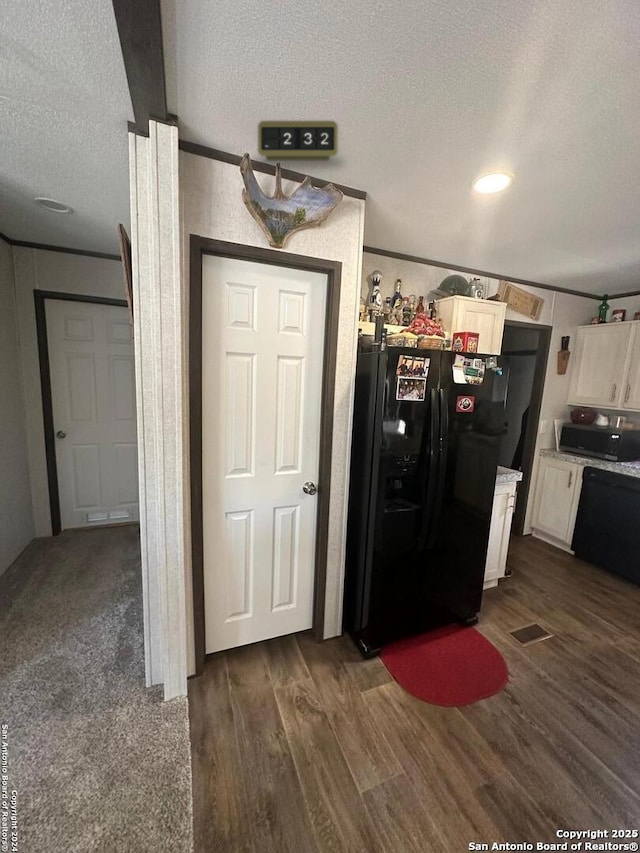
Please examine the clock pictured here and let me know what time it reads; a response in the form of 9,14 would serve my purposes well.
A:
2,32
